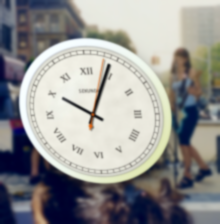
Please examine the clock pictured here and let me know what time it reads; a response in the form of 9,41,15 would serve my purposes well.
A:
10,04,03
